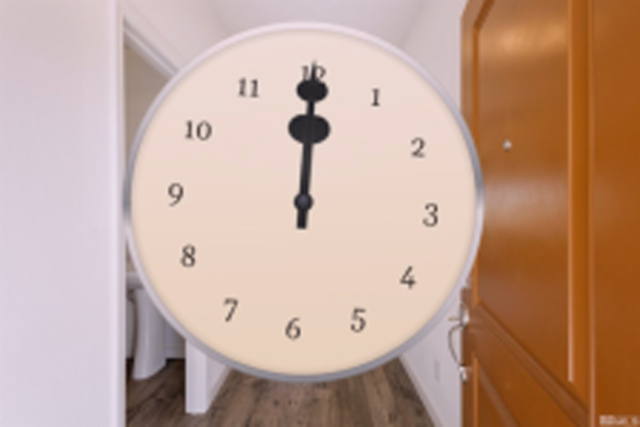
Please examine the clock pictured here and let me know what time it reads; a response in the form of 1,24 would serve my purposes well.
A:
12,00
